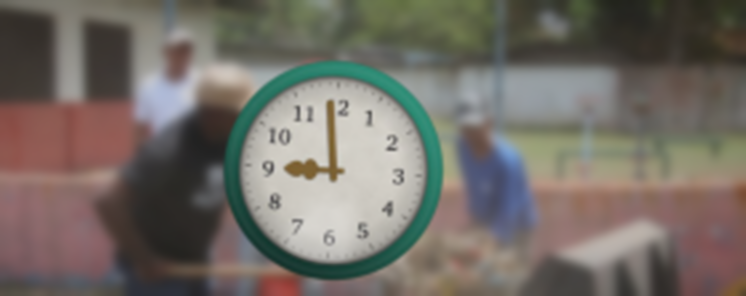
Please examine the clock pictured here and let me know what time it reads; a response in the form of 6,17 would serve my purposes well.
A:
8,59
